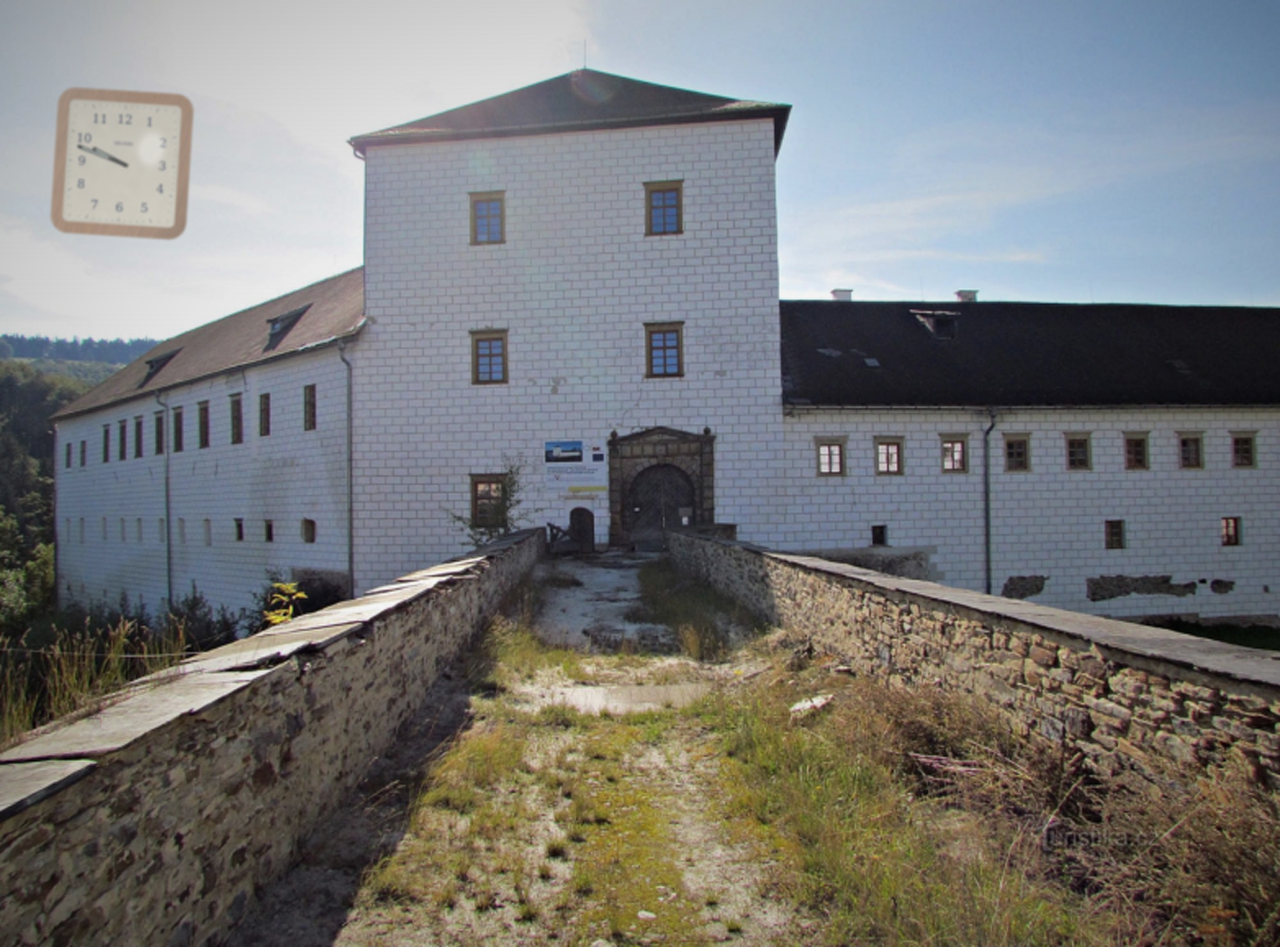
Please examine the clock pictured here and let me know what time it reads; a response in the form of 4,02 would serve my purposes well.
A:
9,48
